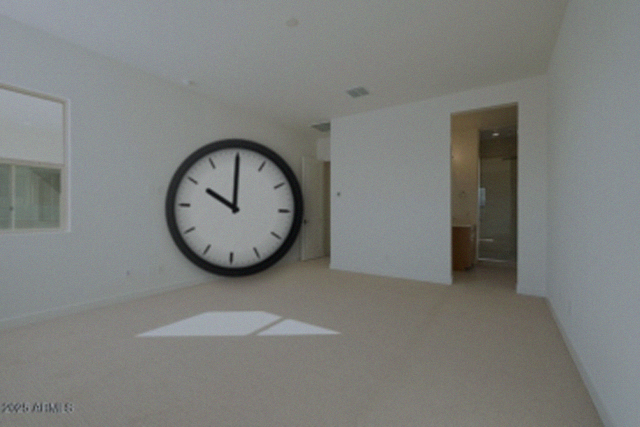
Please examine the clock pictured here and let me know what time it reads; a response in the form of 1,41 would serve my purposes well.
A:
10,00
